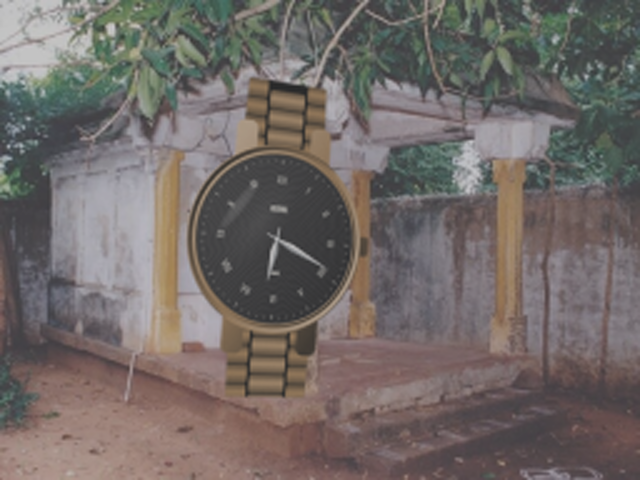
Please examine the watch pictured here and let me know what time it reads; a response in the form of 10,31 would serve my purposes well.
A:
6,19
